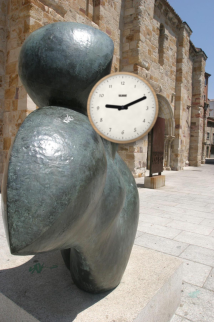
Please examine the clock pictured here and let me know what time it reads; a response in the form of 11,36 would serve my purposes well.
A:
9,11
